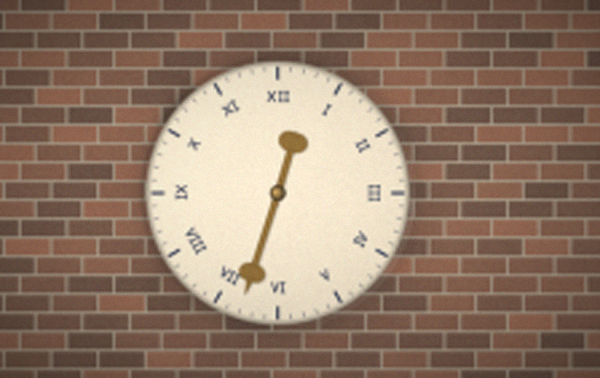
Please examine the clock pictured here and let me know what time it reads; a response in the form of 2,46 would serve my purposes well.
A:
12,33
